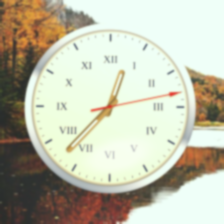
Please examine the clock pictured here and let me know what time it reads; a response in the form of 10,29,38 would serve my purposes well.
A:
12,37,13
